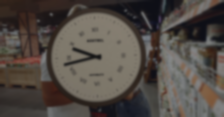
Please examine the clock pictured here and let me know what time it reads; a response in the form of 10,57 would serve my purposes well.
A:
9,43
